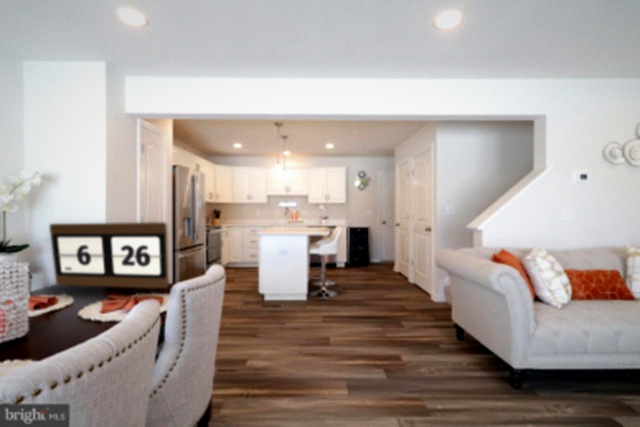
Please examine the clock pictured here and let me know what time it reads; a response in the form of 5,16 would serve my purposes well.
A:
6,26
